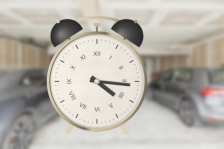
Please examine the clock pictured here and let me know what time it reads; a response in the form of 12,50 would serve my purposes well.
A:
4,16
